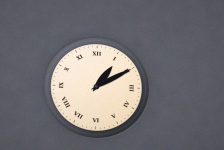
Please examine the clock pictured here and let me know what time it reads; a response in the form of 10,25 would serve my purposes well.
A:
1,10
